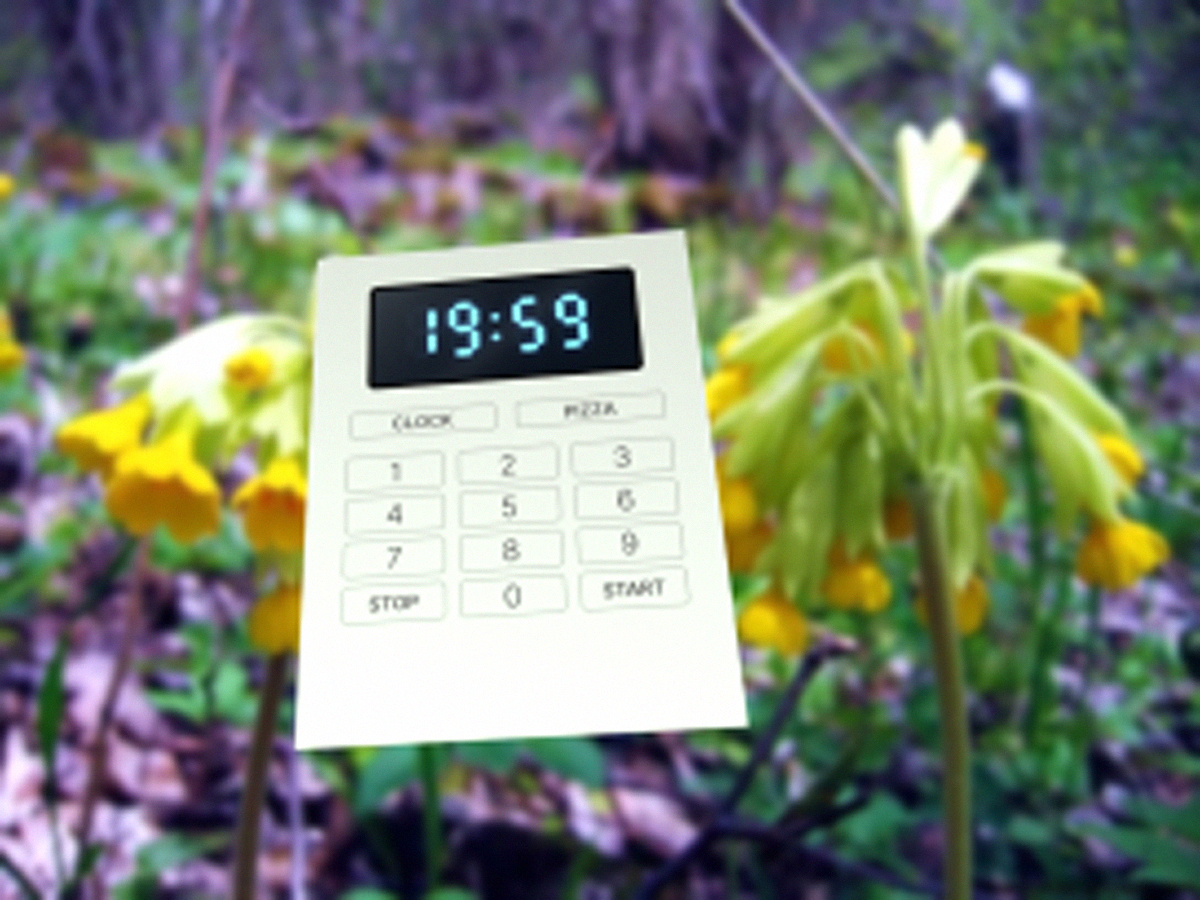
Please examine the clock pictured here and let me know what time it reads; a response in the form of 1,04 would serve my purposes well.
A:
19,59
